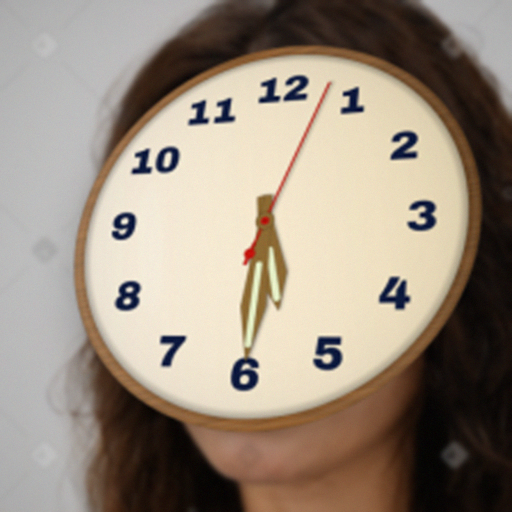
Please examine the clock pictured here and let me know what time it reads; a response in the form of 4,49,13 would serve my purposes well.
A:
5,30,03
